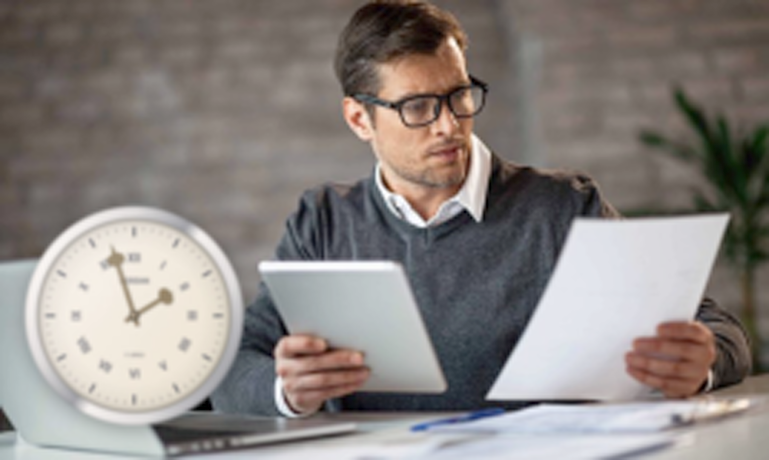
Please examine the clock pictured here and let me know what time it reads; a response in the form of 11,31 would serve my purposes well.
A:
1,57
